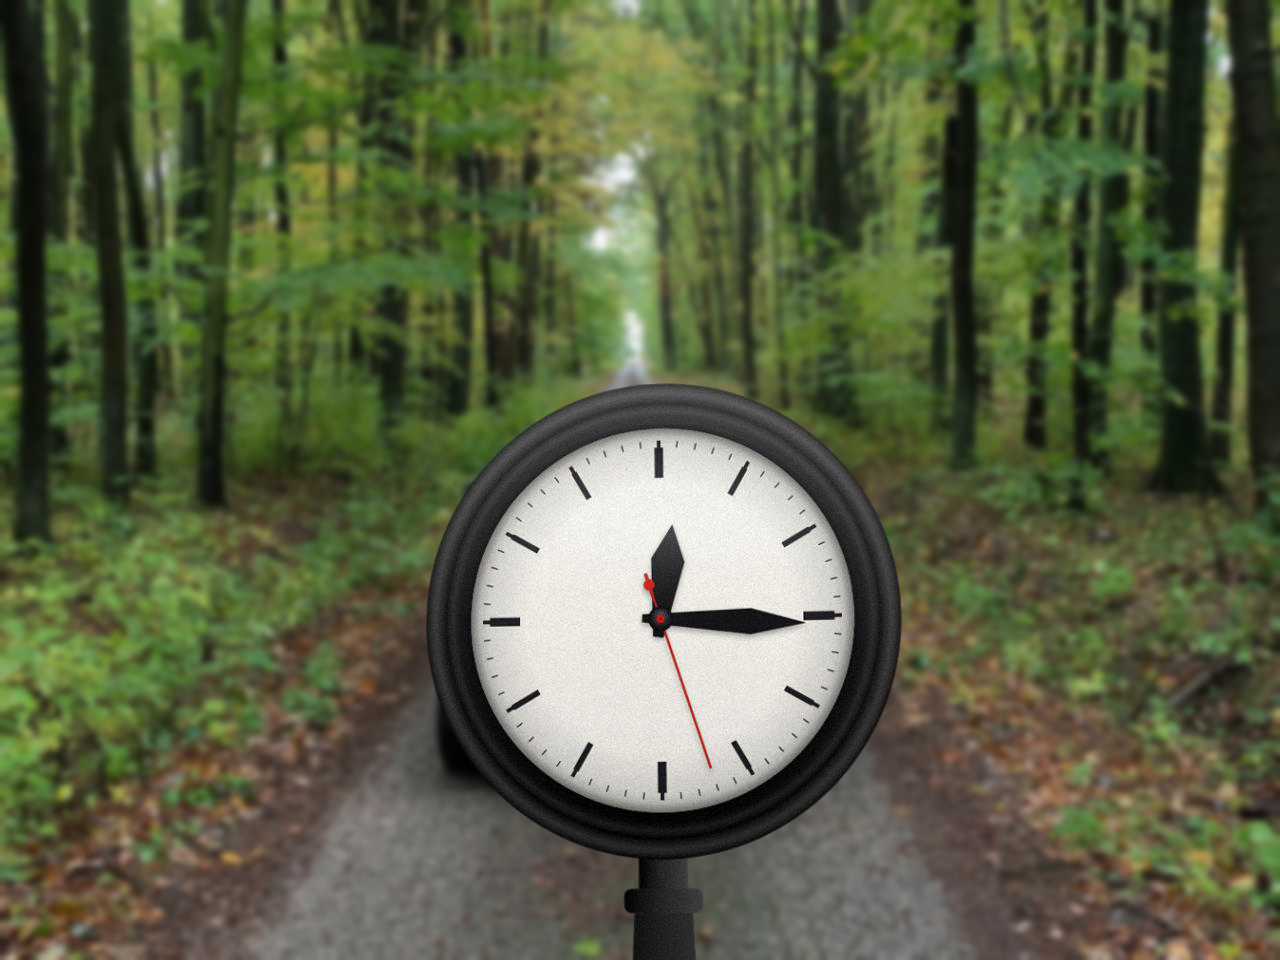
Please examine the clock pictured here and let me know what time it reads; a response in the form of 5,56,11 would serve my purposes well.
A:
12,15,27
